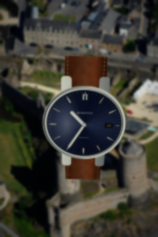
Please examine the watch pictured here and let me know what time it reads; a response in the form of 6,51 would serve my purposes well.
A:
10,35
